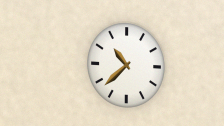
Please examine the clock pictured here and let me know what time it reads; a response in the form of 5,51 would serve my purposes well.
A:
10,38
